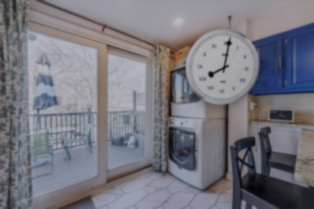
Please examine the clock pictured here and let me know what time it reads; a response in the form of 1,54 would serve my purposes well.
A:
8,01
